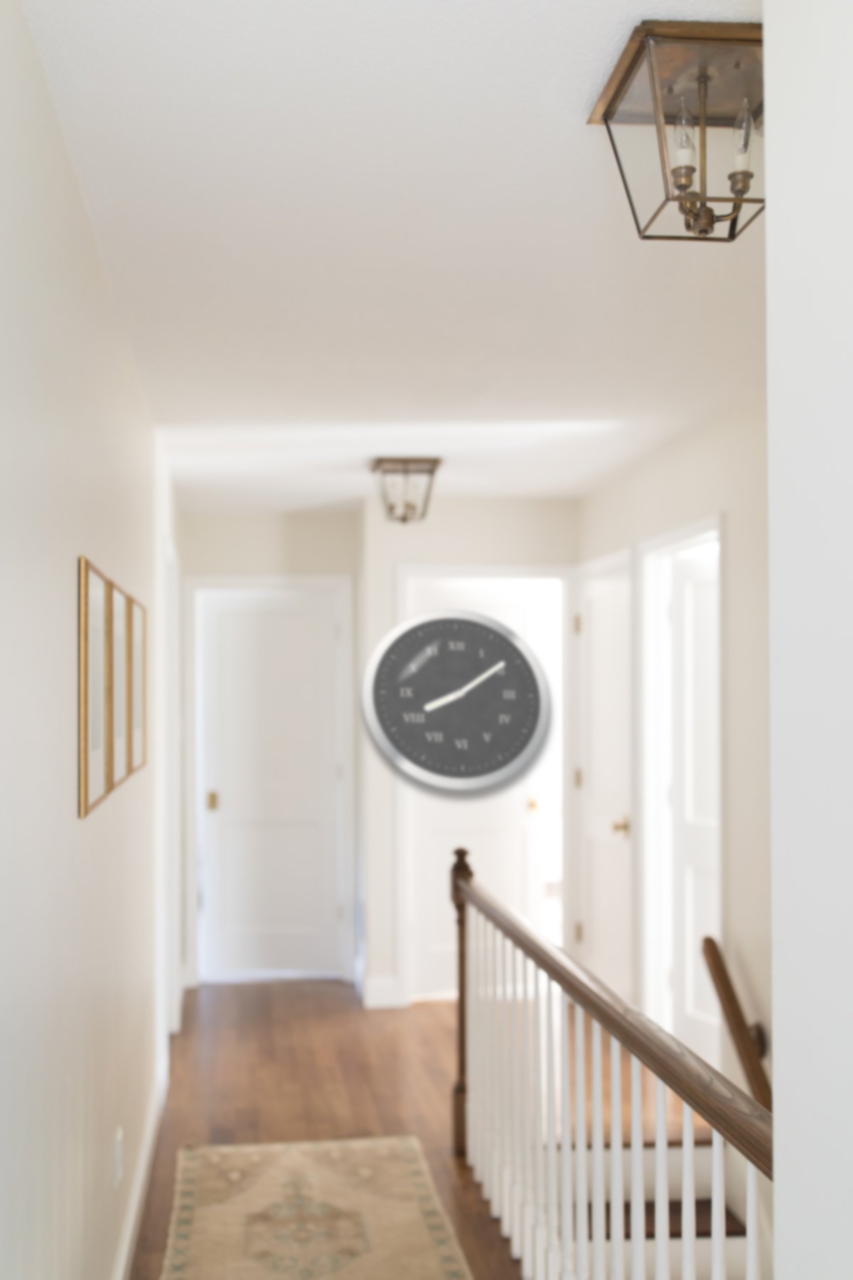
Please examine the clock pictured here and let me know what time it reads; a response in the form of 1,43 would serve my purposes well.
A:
8,09
